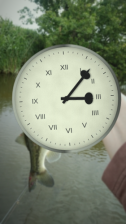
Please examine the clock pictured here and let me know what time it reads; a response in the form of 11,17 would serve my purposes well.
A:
3,07
